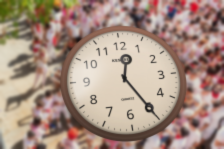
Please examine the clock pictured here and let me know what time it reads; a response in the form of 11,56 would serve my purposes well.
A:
12,25
